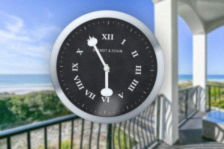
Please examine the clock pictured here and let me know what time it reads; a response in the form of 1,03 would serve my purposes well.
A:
5,55
